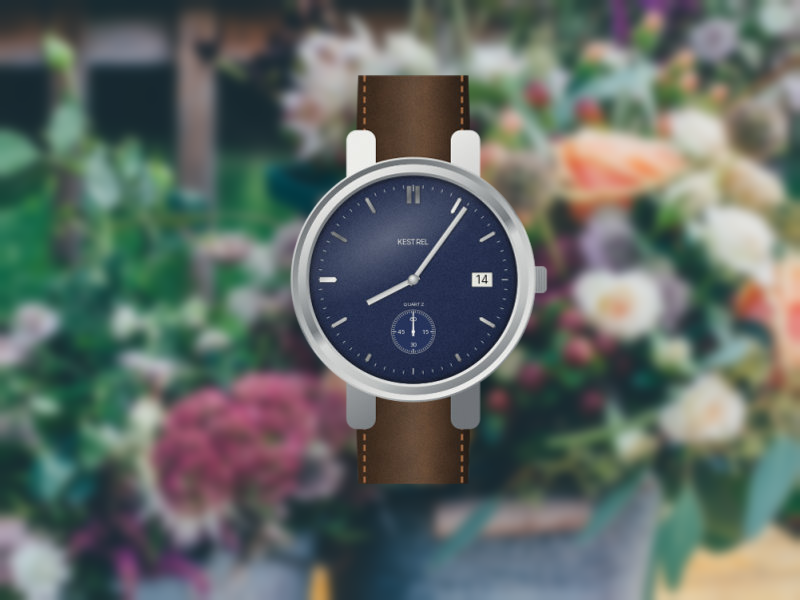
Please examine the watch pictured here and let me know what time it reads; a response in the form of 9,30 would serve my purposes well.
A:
8,06
